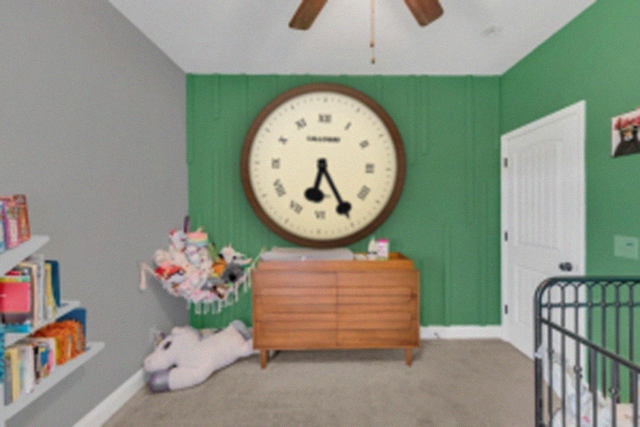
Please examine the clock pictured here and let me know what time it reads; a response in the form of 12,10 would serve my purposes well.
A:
6,25
